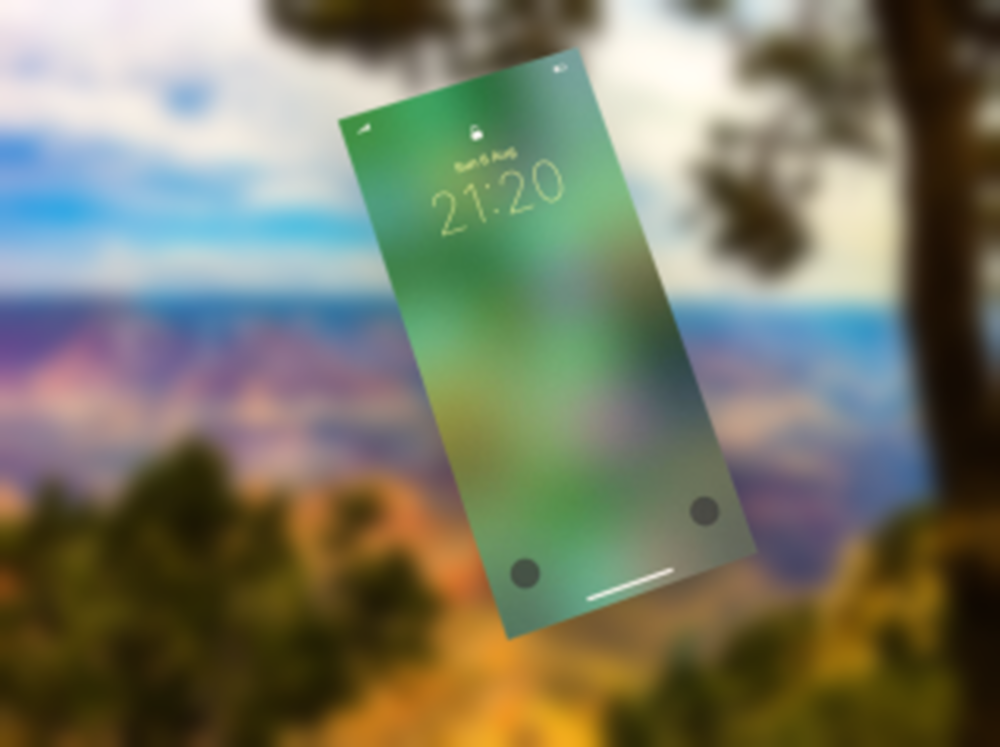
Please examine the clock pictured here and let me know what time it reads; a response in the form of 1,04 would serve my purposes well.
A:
21,20
